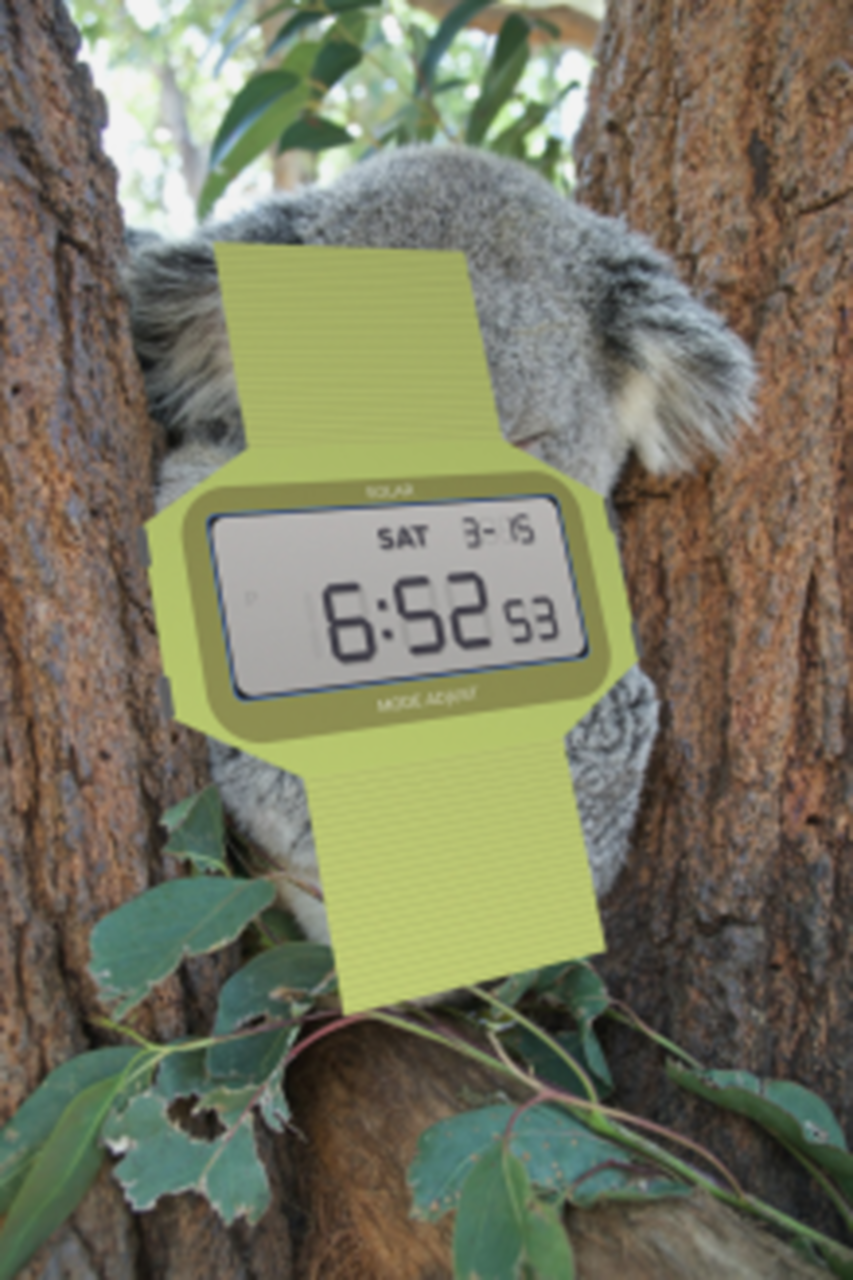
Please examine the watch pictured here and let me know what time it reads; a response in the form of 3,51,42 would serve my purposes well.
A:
6,52,53
